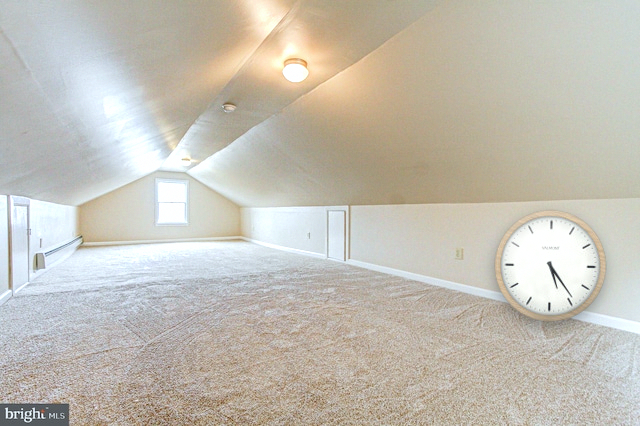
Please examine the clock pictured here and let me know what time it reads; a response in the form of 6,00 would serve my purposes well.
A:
5,24
